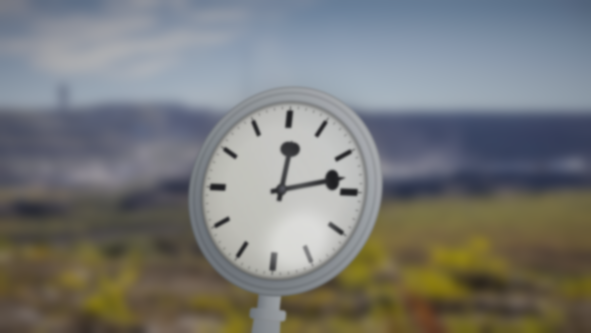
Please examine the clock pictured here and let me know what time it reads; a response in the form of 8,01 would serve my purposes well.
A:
12,13
